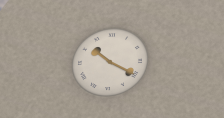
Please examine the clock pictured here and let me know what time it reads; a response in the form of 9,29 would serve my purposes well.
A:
10,20
